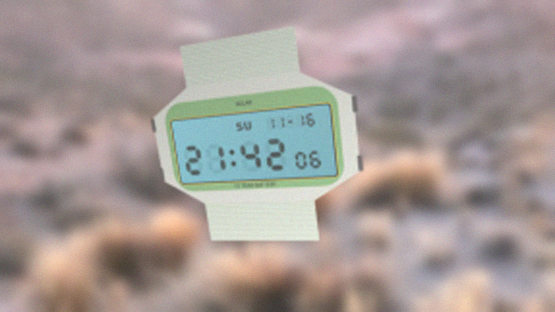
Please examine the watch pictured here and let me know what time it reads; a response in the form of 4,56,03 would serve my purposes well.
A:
21,42,06
